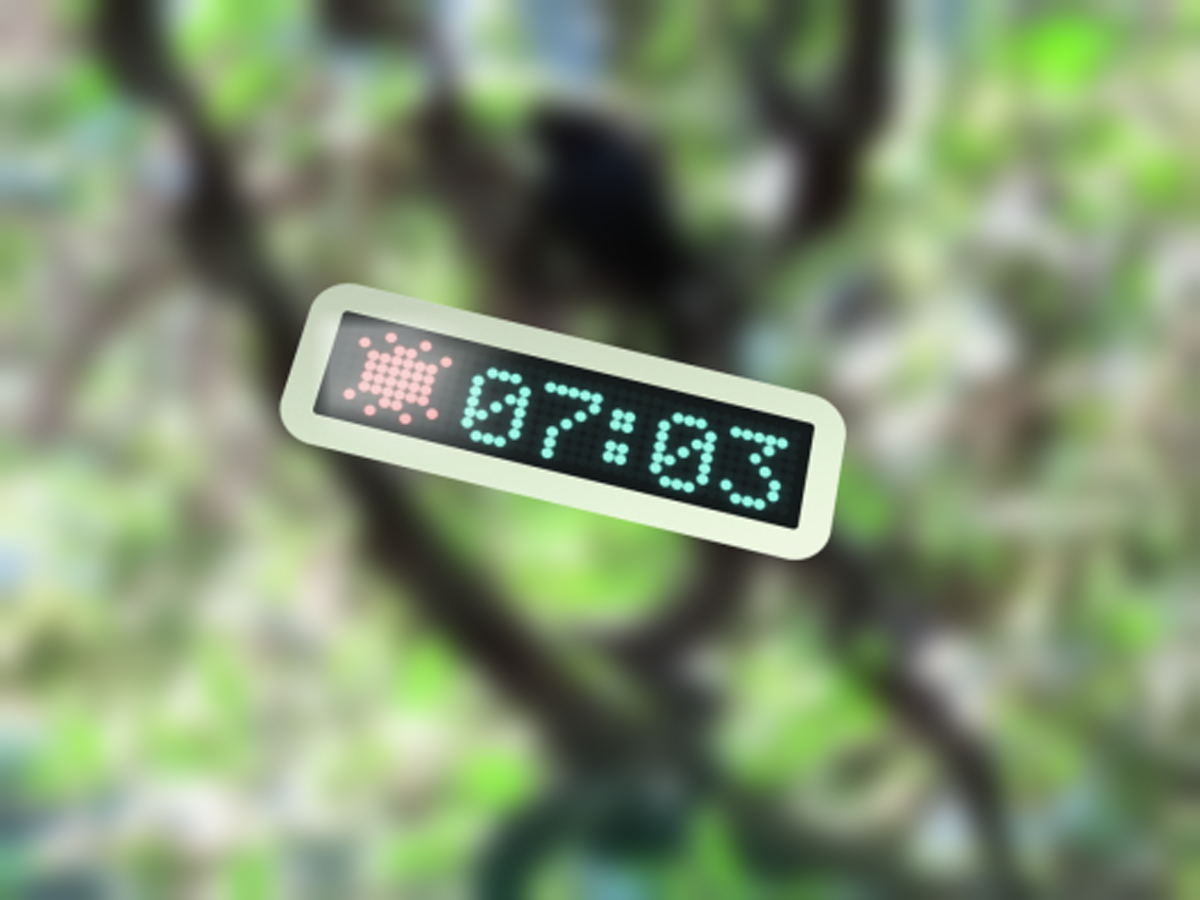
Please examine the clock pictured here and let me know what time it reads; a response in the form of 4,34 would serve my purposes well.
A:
7,03
